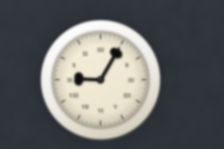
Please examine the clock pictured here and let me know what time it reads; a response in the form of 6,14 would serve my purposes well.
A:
9,05
